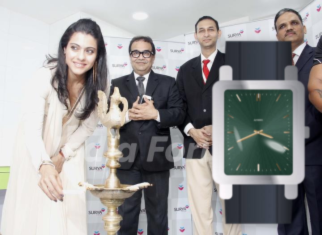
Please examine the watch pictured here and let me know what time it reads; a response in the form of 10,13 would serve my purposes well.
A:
3,41
